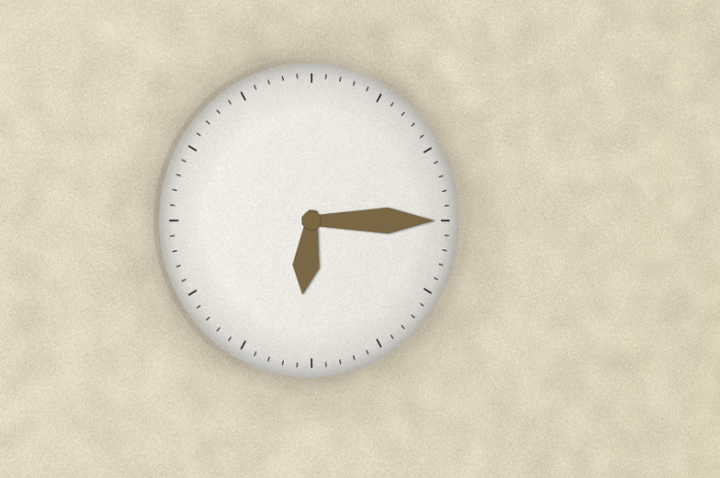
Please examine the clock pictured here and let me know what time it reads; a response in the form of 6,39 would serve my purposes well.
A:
6,15
